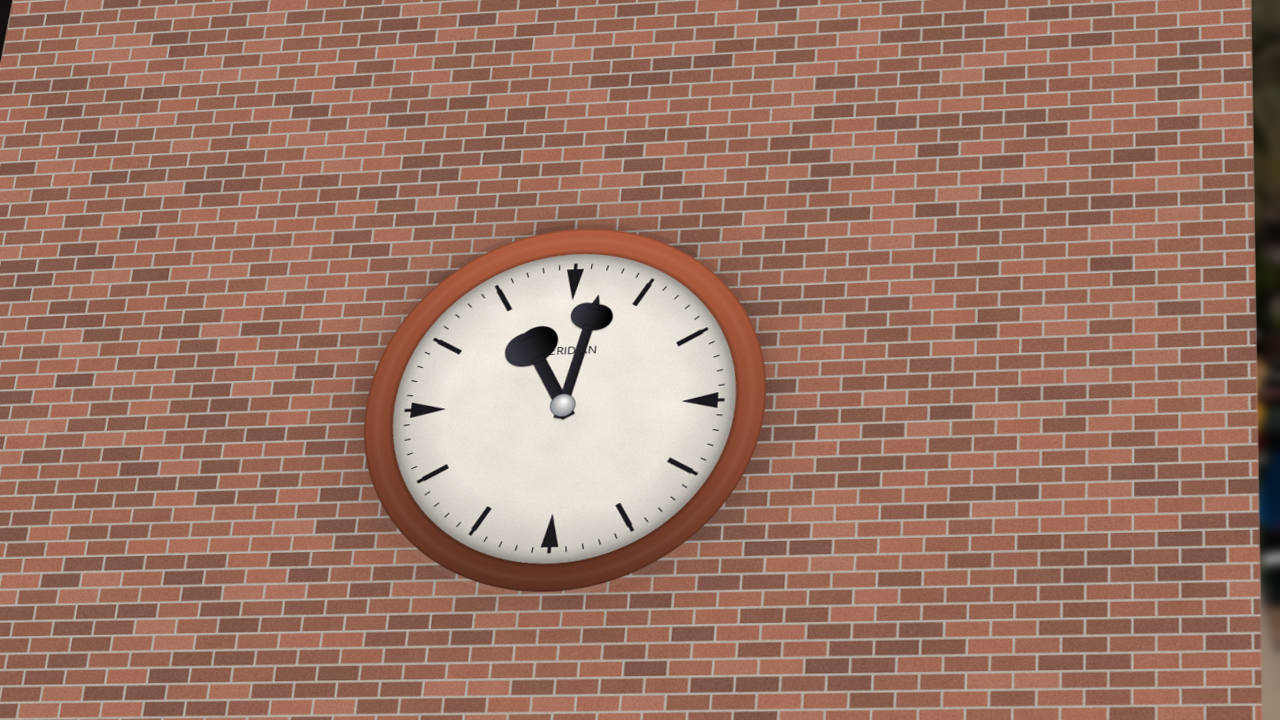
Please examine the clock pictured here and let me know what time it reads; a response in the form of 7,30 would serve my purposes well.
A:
11,02
